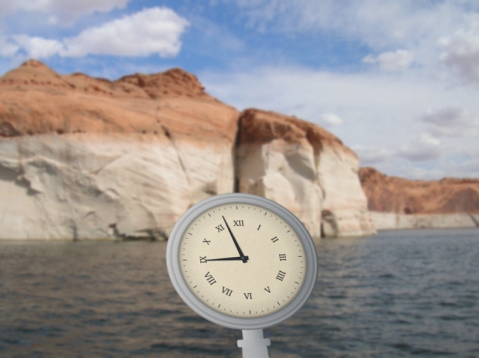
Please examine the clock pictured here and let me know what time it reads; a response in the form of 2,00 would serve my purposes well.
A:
8,57
